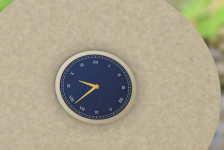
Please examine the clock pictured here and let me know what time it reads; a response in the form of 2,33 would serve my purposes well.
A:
9,38
